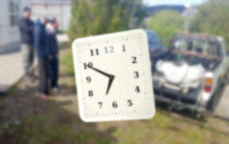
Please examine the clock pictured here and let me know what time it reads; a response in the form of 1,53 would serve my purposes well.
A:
6,50
